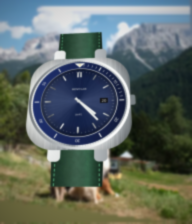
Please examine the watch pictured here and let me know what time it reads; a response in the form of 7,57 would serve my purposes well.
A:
4,23
